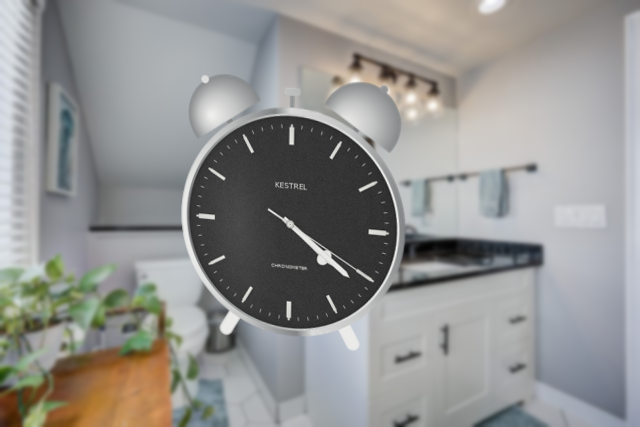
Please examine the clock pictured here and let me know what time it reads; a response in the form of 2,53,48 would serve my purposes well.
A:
4,21,20
